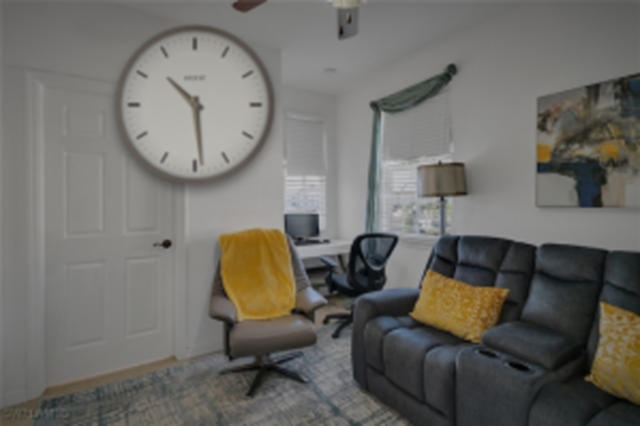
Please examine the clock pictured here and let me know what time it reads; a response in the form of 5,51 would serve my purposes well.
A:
10,29
